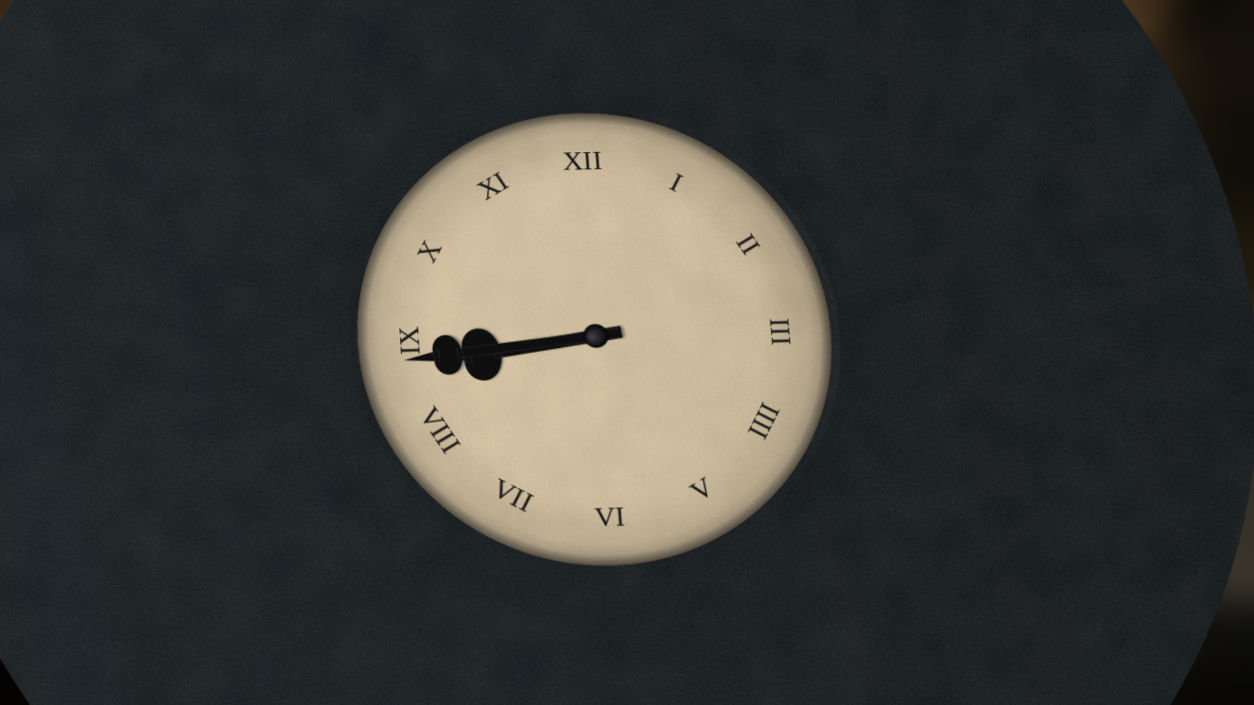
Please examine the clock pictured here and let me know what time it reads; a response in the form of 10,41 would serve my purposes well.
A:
8,44
